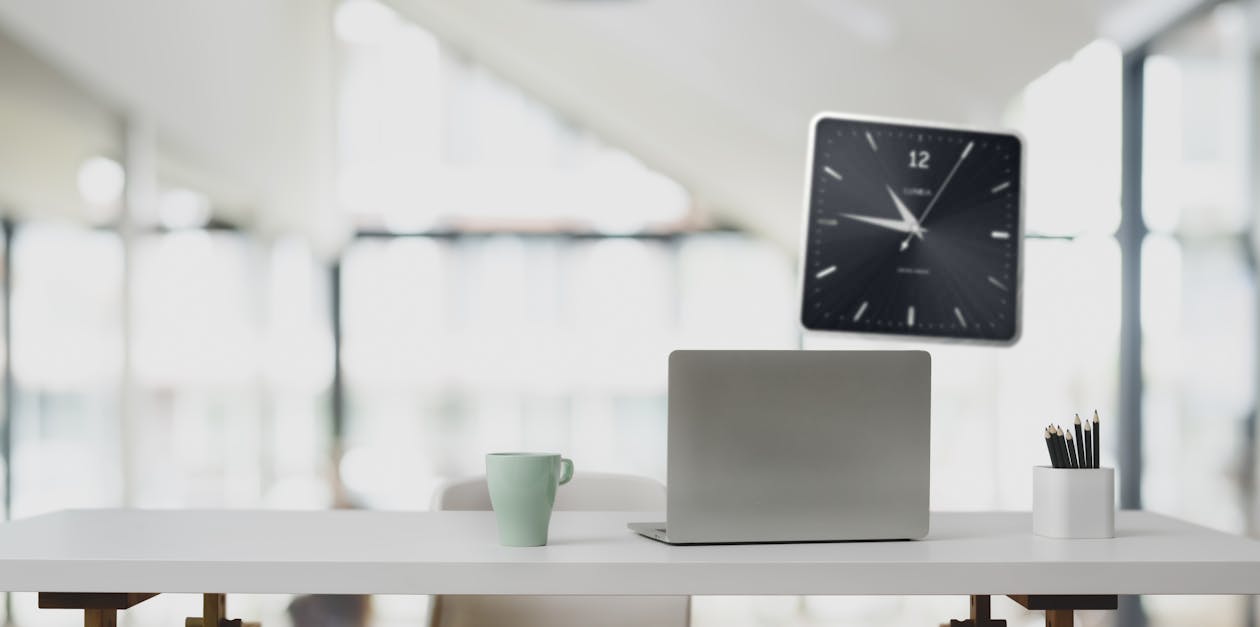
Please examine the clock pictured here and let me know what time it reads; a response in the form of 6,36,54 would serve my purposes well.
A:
10,46,05
